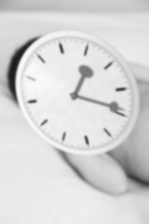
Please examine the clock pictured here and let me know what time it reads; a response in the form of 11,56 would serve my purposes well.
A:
1,19
